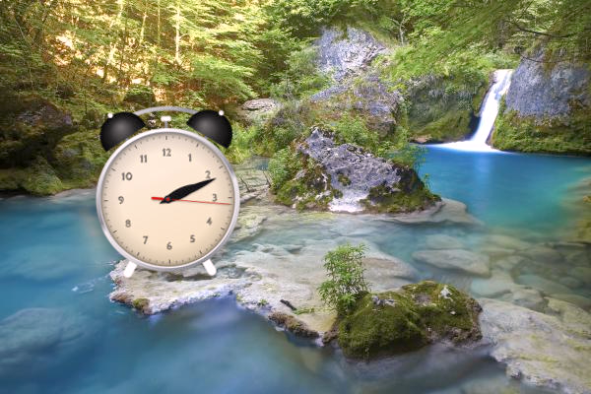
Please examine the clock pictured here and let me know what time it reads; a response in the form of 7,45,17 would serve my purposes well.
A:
2,11,16
